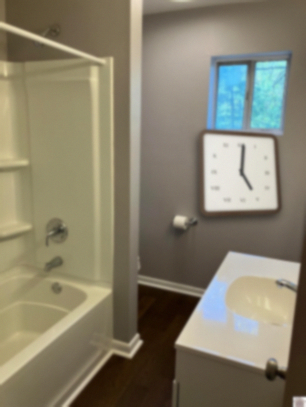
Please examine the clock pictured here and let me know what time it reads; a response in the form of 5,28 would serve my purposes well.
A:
5,01
